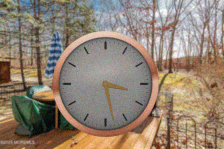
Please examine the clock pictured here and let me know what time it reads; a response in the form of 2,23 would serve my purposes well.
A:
3,28
